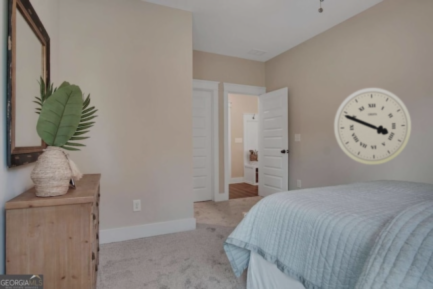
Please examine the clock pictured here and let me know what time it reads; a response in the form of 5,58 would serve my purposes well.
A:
3,49
